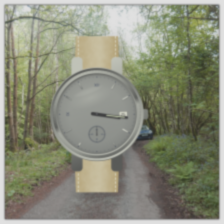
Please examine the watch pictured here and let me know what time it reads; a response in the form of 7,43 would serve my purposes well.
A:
3,16
